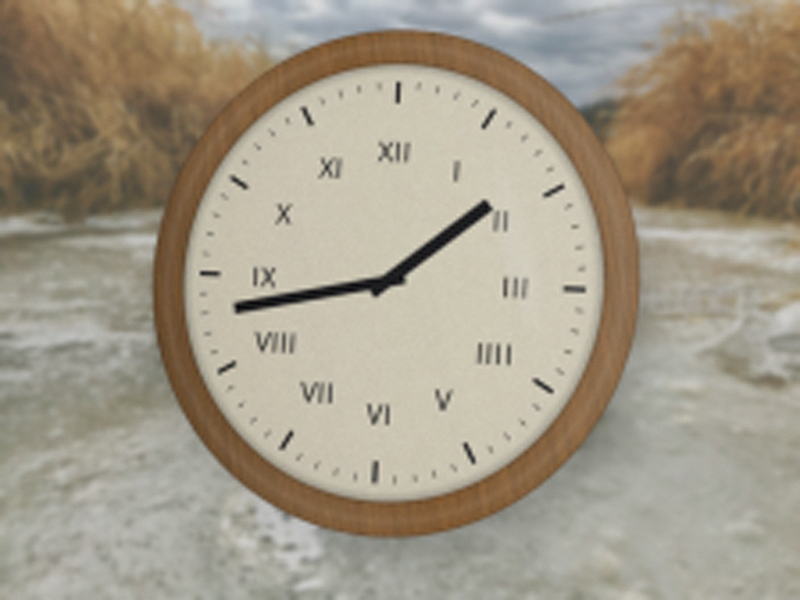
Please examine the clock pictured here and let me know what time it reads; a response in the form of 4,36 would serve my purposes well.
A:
1,43
